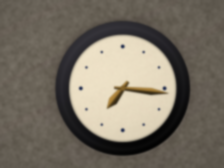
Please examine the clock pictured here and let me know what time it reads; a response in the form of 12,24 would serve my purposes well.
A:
7,16
